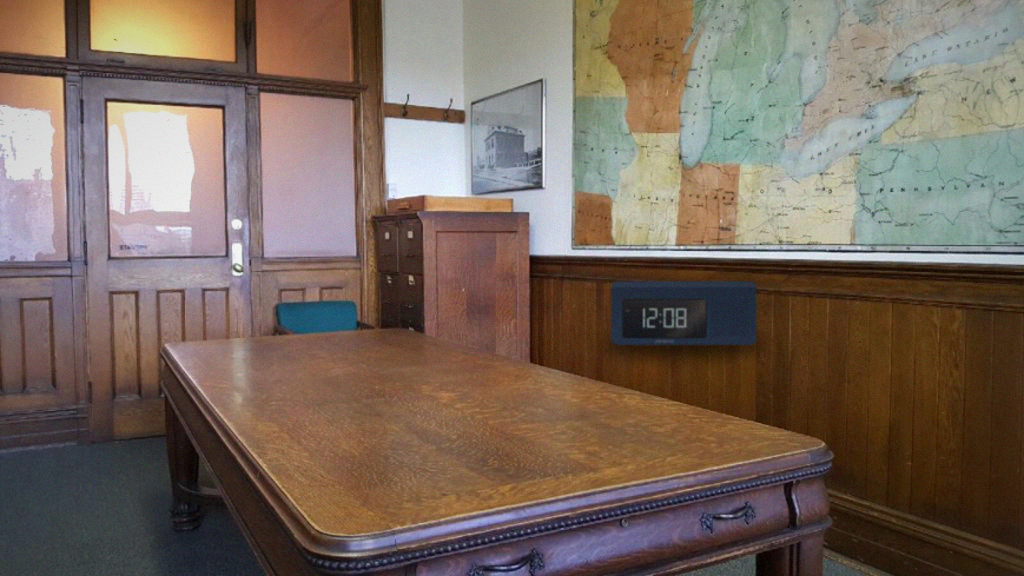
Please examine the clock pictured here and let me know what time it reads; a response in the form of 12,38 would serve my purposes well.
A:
12,08
